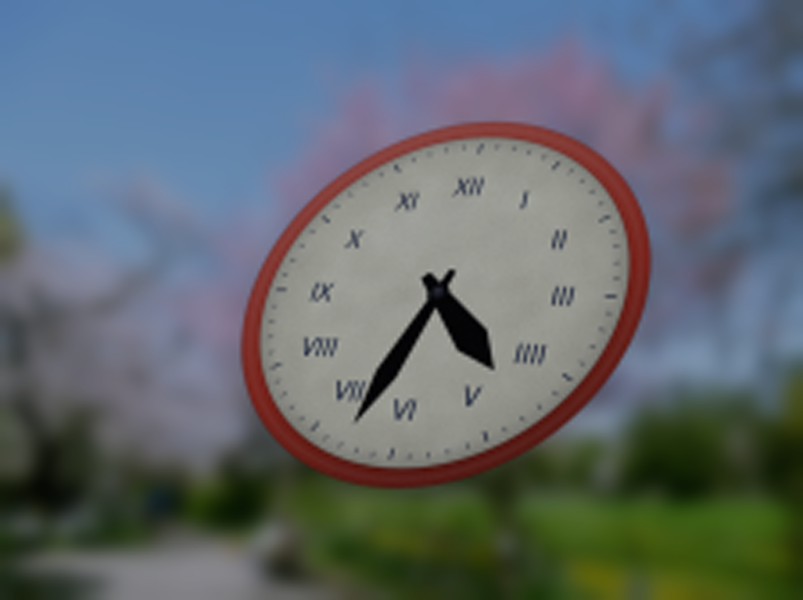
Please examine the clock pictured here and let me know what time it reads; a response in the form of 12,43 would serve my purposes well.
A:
4,33
